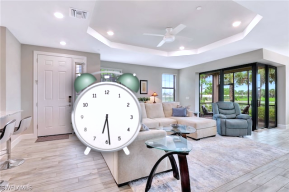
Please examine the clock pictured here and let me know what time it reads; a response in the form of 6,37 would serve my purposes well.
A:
6,29
